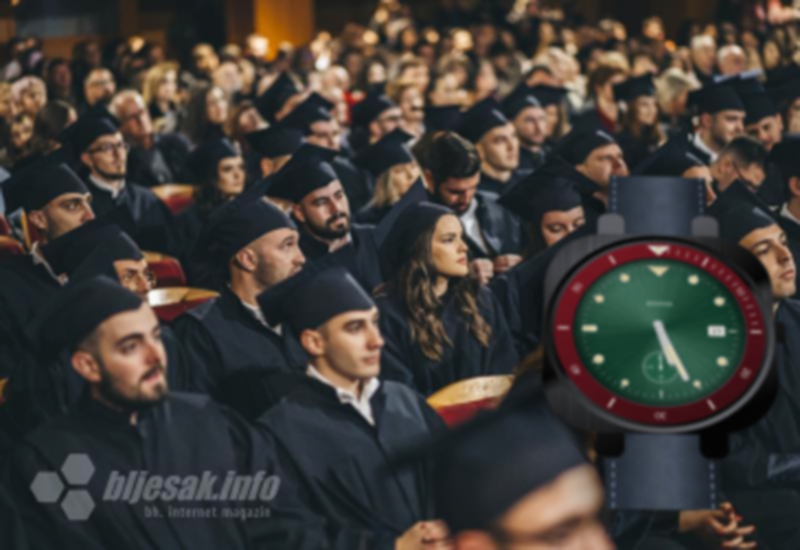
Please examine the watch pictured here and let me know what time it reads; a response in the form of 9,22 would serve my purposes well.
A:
5,26
